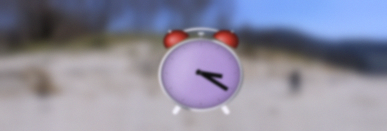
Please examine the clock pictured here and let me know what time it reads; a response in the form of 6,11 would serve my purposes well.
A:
3,21
